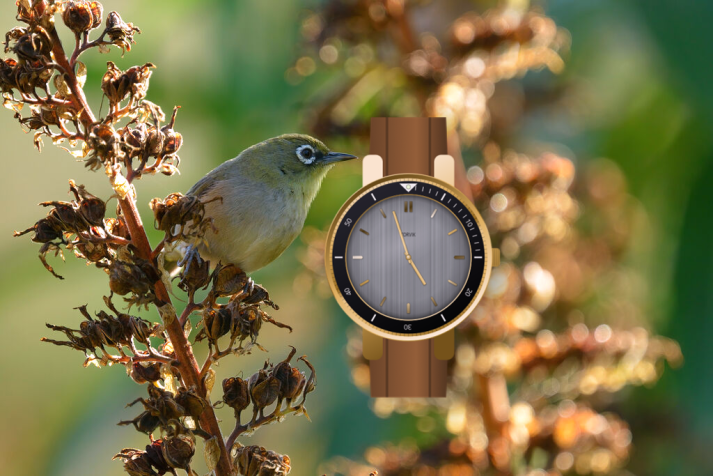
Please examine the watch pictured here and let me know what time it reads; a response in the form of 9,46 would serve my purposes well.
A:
4,57
